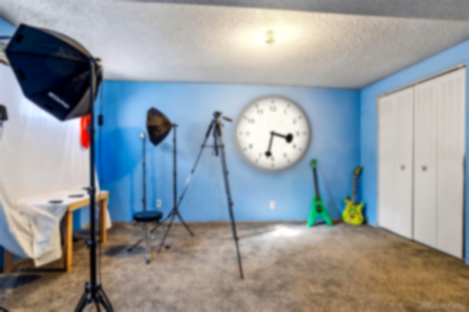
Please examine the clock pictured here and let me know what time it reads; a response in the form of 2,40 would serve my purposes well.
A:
3,32
